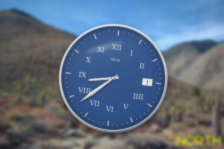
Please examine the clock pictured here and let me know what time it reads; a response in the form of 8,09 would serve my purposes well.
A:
8,38
